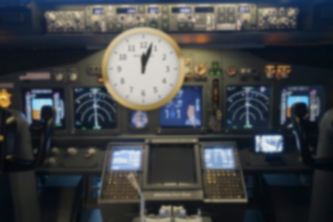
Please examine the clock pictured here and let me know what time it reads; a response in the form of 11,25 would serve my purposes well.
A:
12,03
